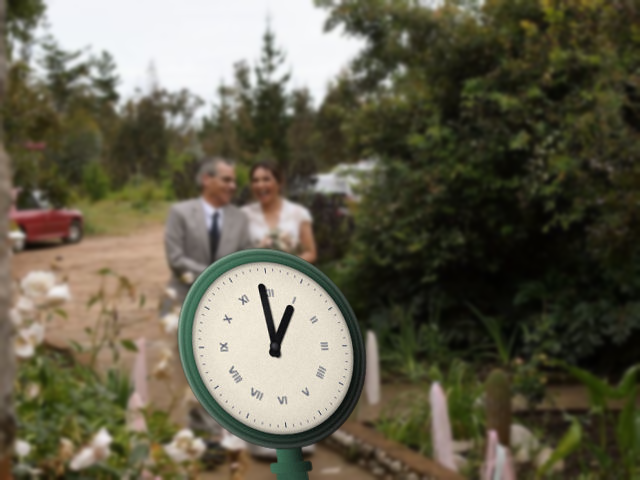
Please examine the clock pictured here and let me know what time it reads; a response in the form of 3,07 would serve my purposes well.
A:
12,59
